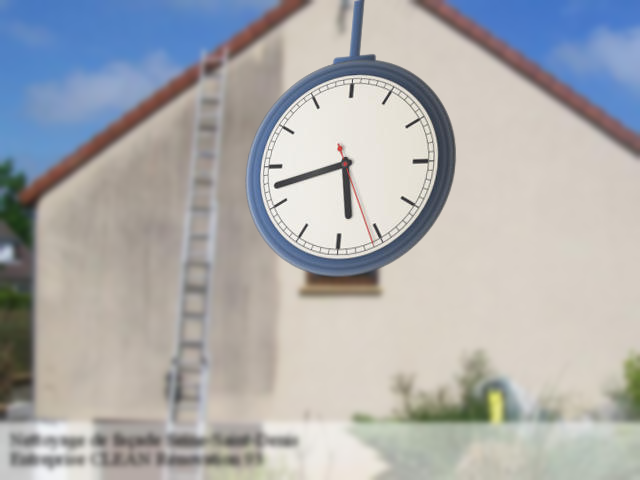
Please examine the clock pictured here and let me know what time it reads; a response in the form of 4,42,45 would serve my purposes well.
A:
5,42,26
